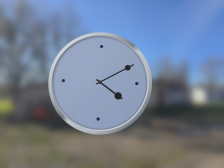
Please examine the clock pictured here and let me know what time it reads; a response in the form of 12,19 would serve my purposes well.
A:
4,10
